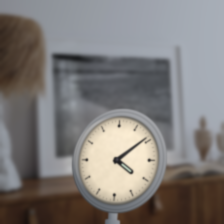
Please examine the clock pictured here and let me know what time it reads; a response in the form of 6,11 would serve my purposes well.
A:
4,09
